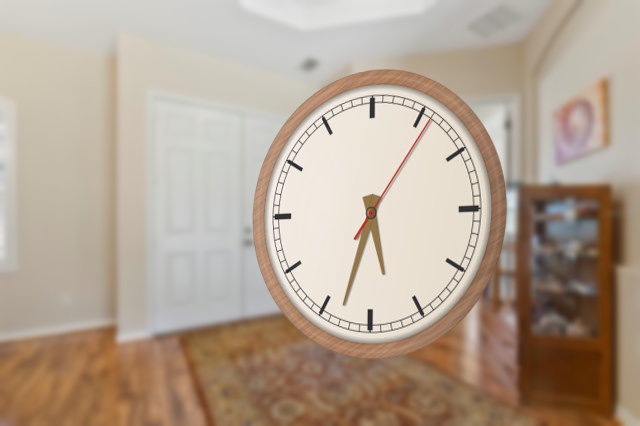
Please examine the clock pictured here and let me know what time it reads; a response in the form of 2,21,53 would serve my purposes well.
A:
5,33,06
